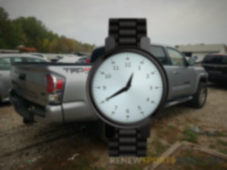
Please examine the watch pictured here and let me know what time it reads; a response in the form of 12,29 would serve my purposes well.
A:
12,40
